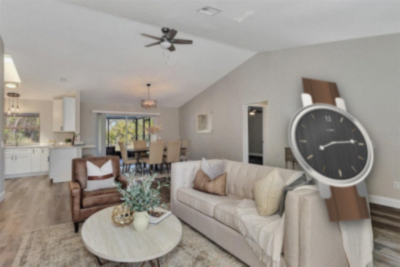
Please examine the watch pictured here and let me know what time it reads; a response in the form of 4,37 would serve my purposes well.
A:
8,14
